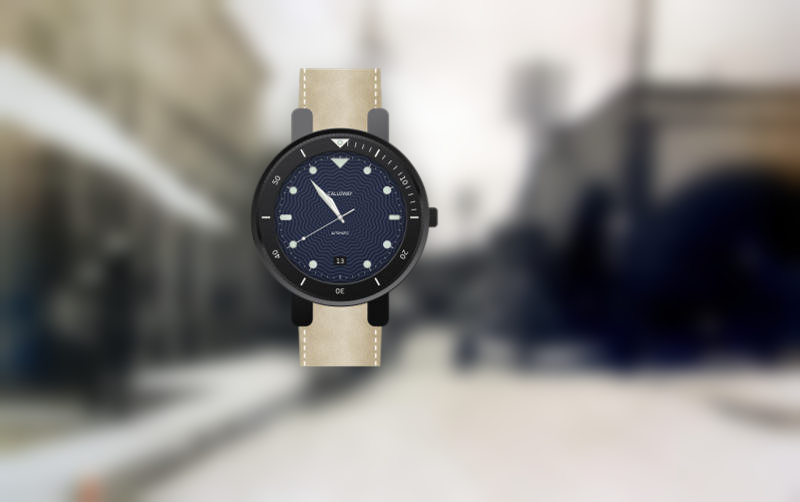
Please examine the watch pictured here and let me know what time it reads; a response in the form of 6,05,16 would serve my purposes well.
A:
10,53,40
